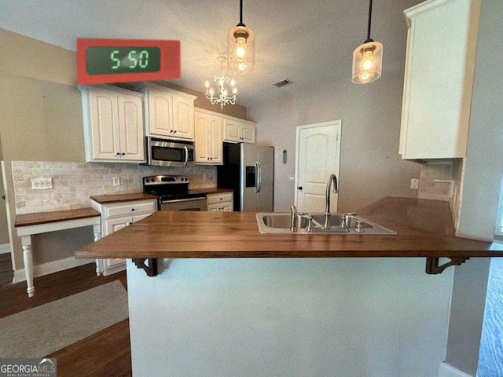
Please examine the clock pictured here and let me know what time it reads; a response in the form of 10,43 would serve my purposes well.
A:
5,50
